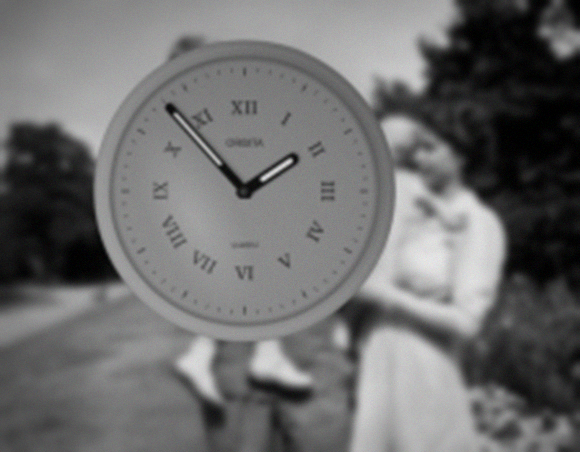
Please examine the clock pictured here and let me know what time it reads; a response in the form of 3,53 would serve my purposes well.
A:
1,53
